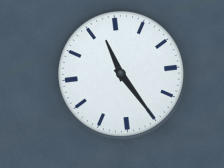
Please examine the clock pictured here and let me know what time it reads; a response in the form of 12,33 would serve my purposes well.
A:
11,25
